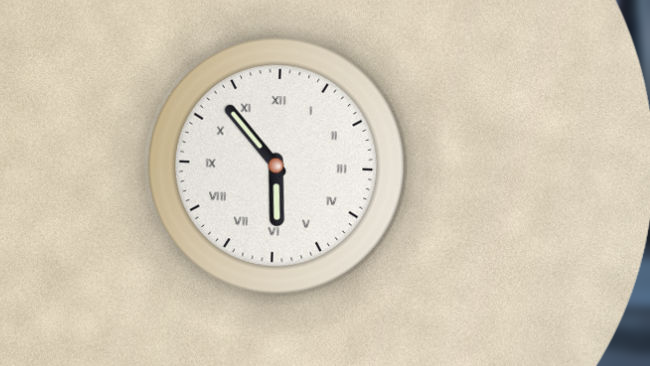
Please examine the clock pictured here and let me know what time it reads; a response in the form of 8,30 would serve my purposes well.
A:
5,53
